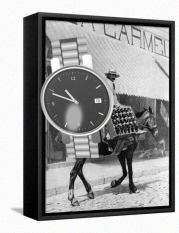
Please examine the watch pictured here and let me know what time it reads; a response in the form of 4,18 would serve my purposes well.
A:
10,49
